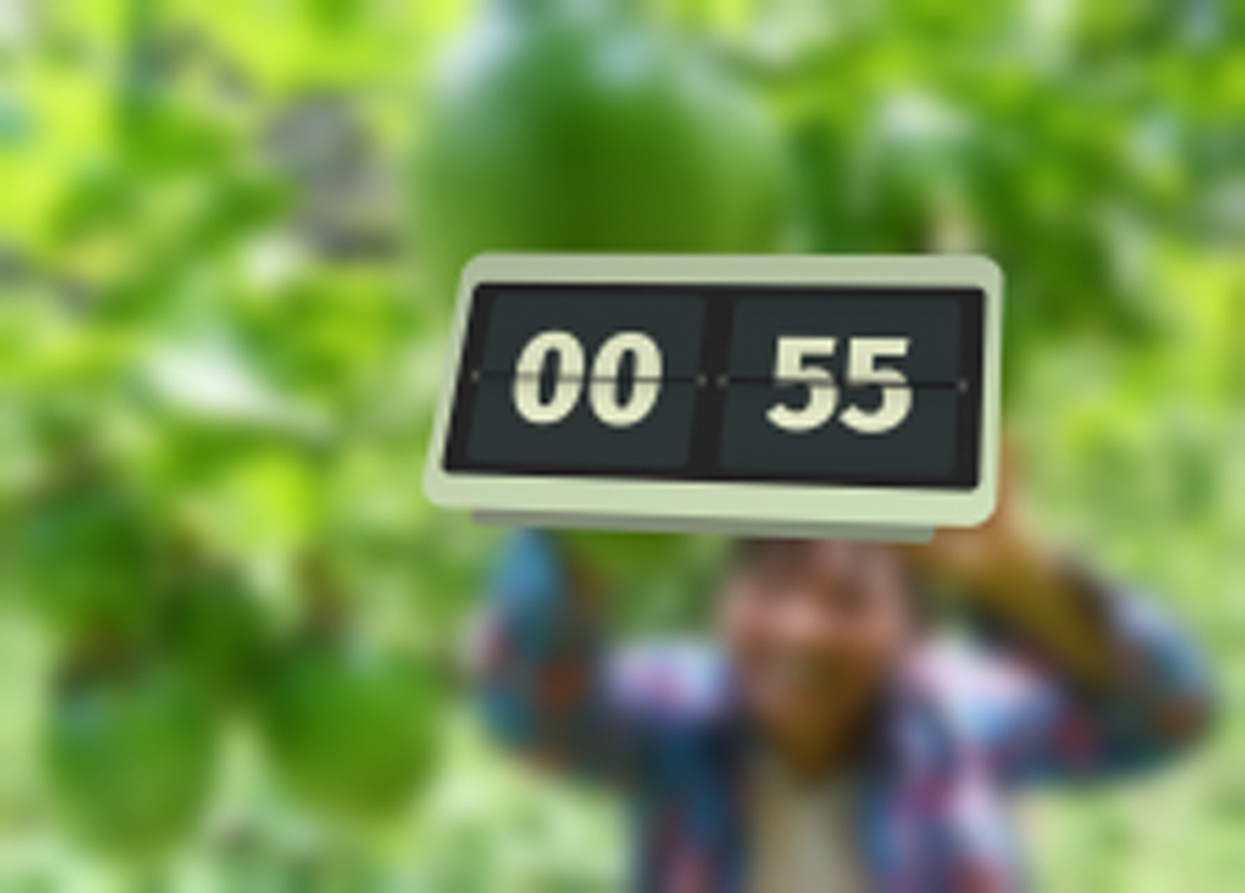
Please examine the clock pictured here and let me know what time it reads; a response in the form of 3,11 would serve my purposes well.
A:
0,55
